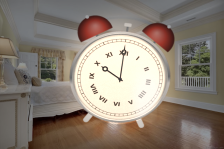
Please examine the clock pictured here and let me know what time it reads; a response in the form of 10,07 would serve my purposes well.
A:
10,00
